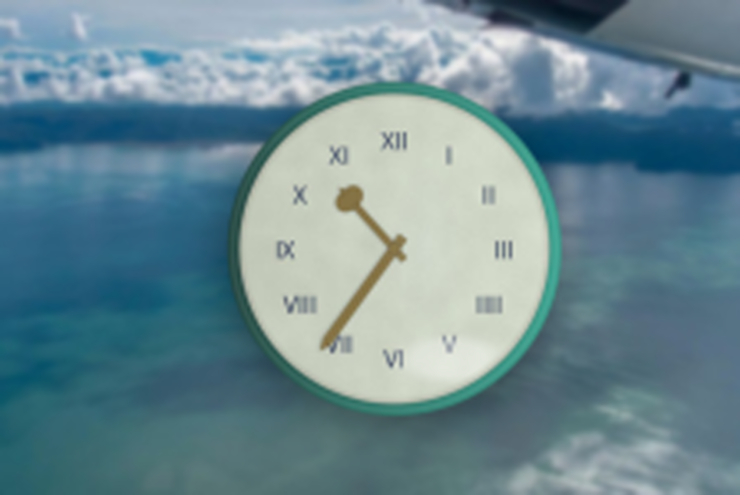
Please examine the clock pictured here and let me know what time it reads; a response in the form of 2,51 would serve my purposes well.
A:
10,36
